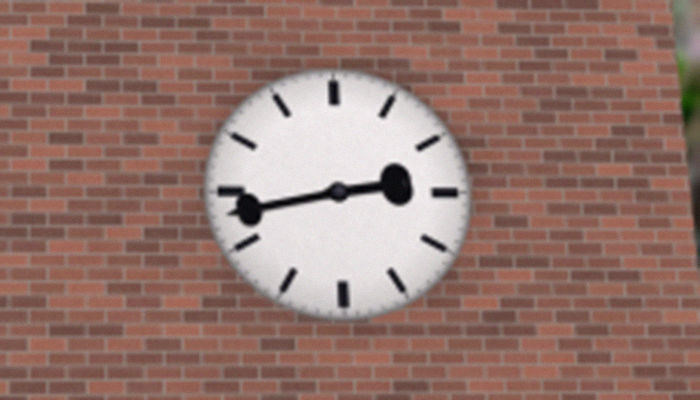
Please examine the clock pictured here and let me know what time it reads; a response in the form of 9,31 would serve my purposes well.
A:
2,43
